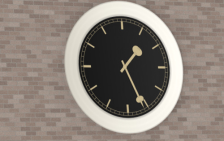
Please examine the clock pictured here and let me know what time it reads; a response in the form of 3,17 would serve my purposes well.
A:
1,26
